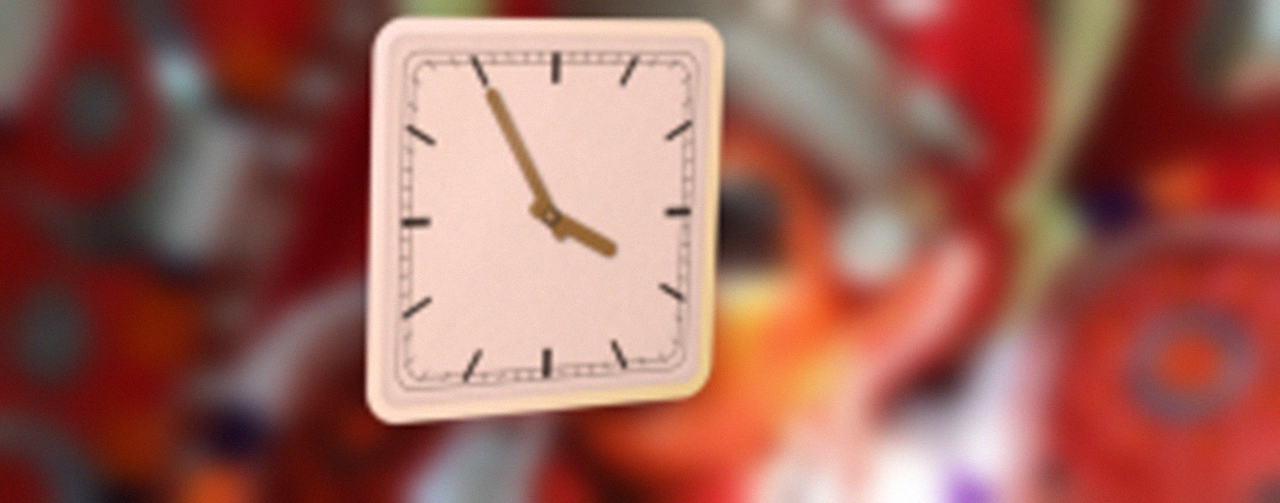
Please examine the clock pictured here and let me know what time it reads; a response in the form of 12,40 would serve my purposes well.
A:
3,55
